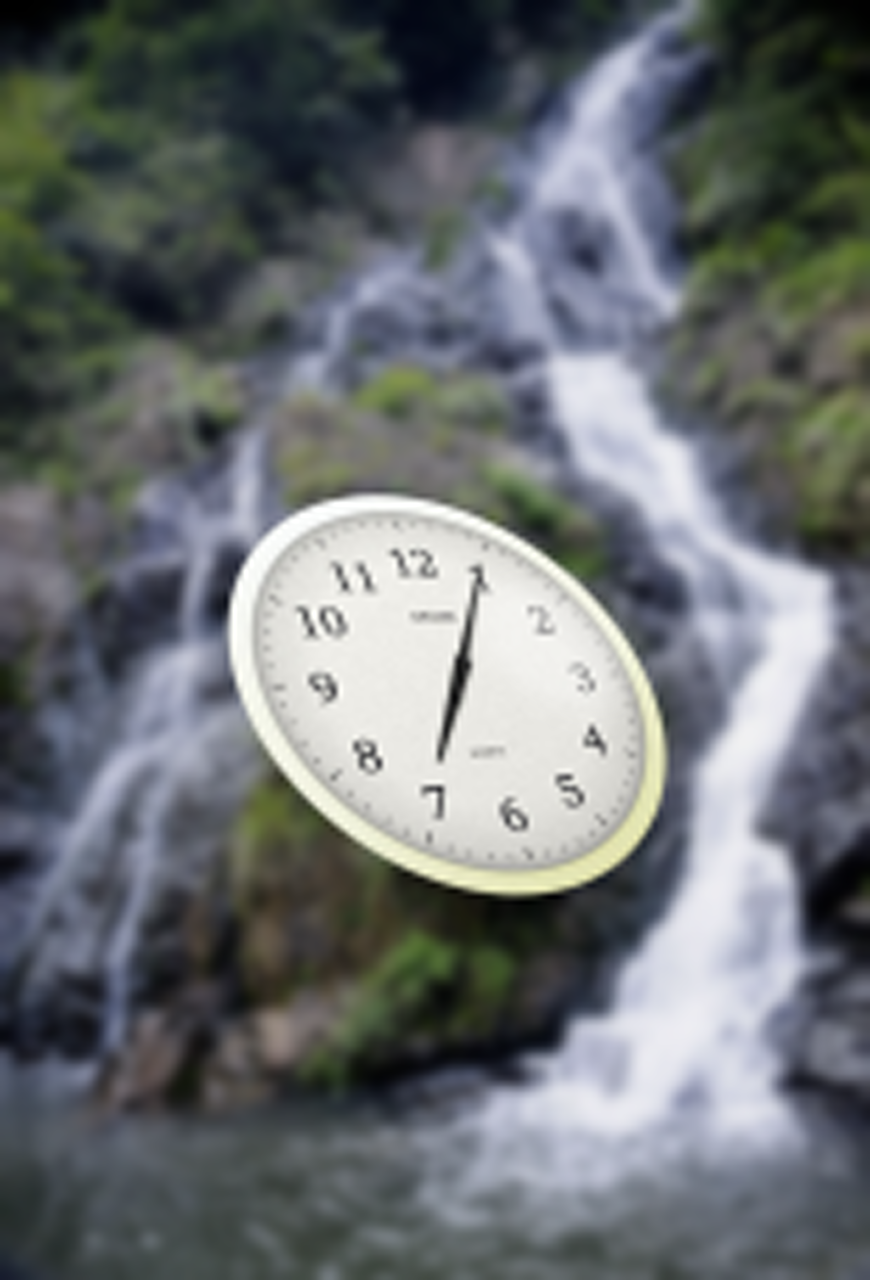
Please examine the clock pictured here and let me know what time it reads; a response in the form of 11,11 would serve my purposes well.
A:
7,05
